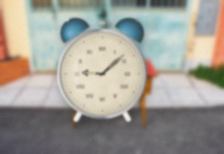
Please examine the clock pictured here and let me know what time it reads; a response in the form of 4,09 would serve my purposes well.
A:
9,08
